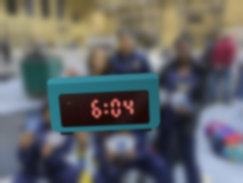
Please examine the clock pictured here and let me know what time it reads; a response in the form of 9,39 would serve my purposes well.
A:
6,04
